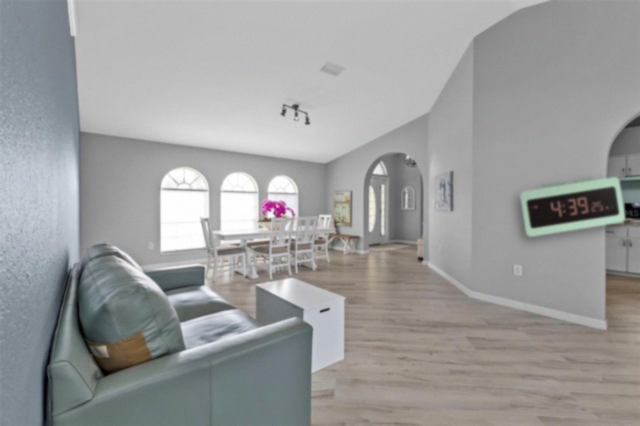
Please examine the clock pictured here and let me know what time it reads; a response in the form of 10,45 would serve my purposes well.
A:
4,39
